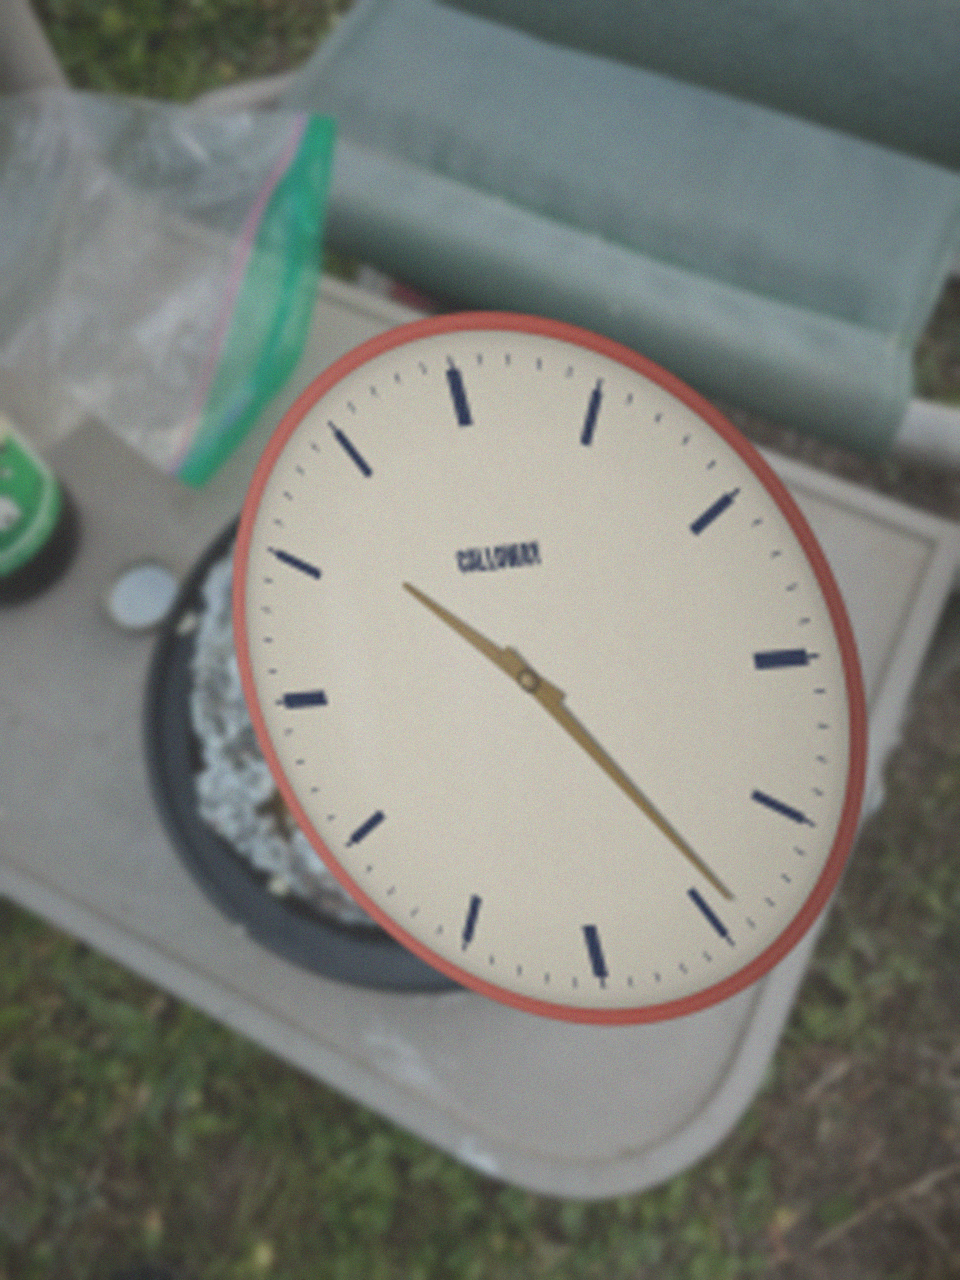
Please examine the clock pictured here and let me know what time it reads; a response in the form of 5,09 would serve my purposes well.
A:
10,24
